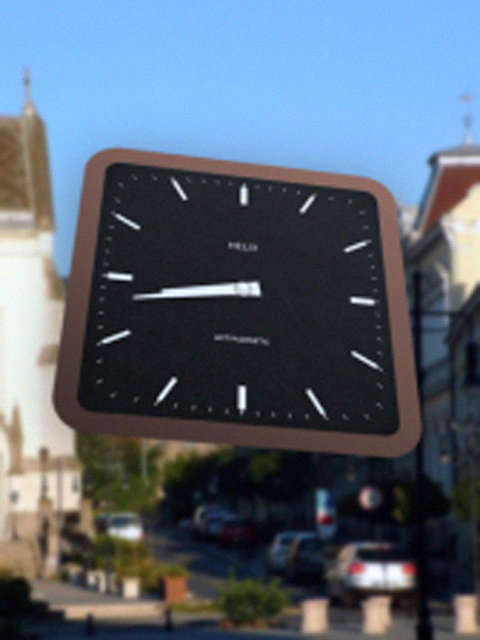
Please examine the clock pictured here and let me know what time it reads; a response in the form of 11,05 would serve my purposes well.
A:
8,43
